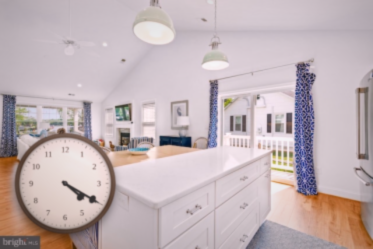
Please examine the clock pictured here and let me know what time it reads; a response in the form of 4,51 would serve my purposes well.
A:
4,20
